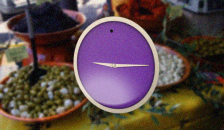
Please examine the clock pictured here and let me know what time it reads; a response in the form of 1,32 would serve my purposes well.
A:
9,15
